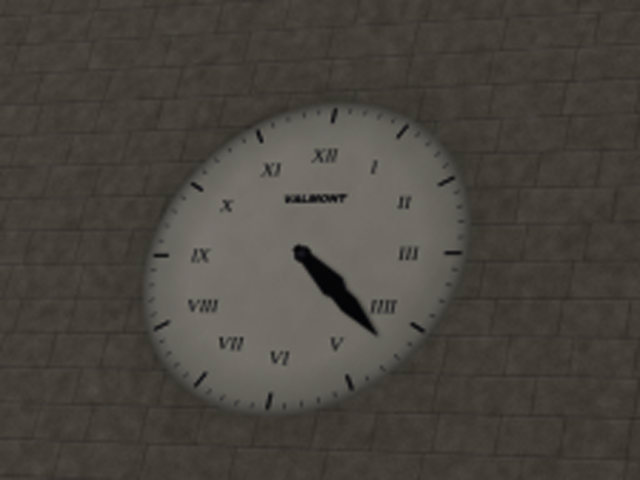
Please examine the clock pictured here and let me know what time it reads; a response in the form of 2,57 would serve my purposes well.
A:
4,22
